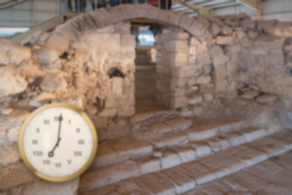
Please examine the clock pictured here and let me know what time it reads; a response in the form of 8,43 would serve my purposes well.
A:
7,01
